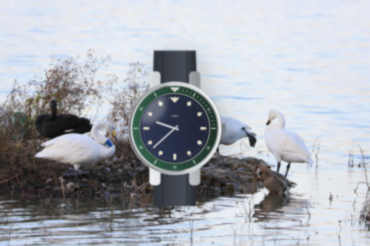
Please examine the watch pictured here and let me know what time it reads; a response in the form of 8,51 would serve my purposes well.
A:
9,38
